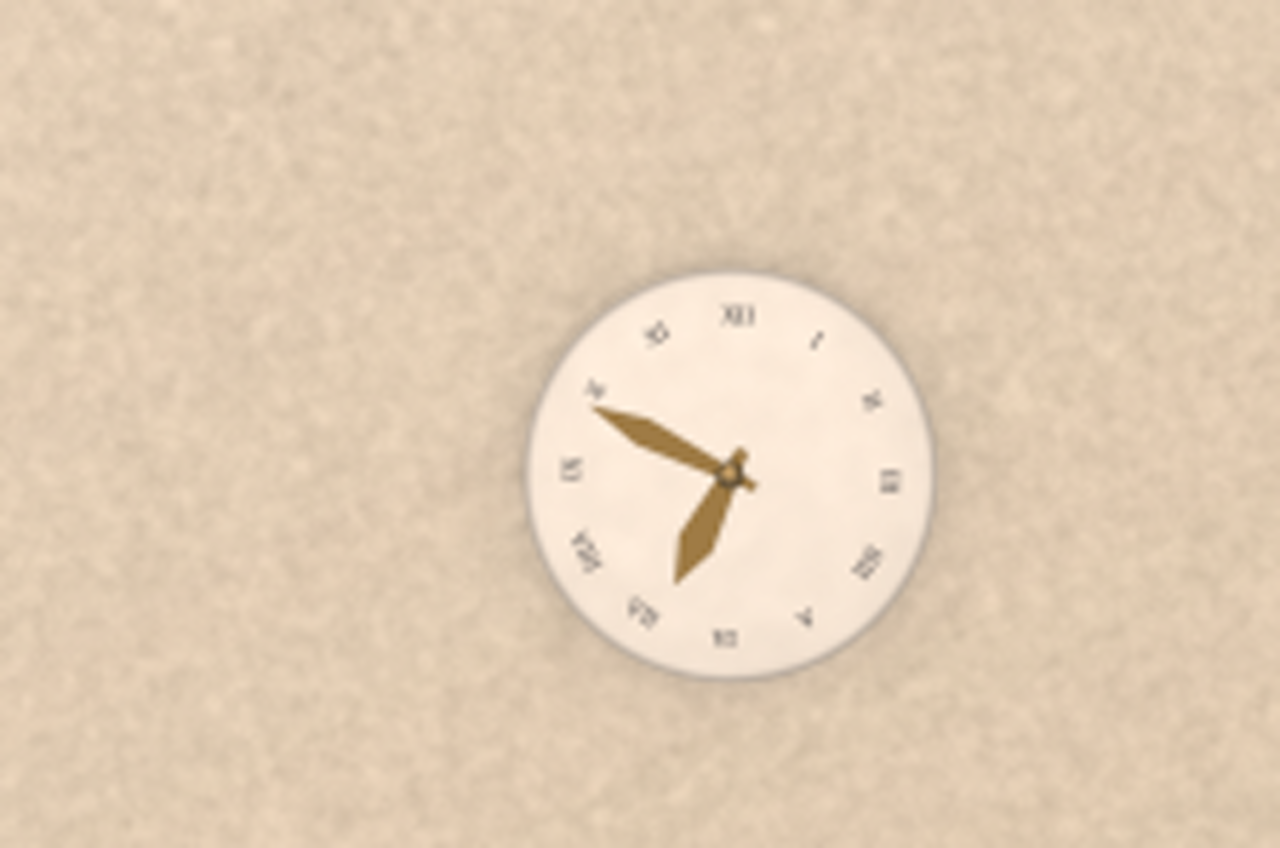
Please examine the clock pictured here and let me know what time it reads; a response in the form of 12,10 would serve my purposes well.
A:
6,49
